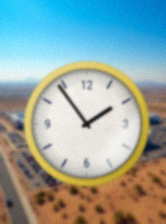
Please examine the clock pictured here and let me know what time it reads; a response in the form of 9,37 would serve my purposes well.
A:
1,54
